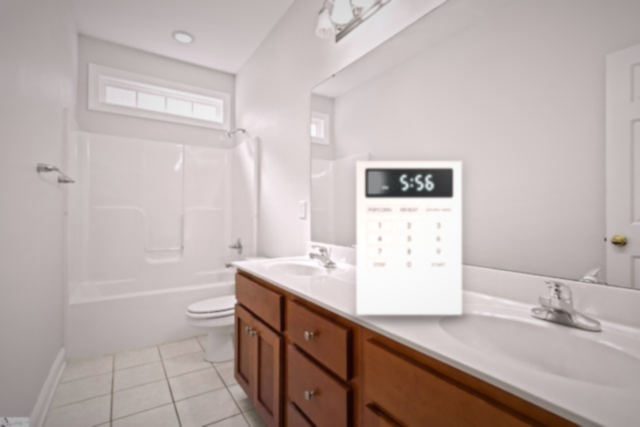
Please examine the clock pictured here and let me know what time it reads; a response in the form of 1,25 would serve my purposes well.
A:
5,56
